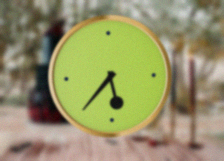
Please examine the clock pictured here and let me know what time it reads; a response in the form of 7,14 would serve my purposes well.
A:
5,37
